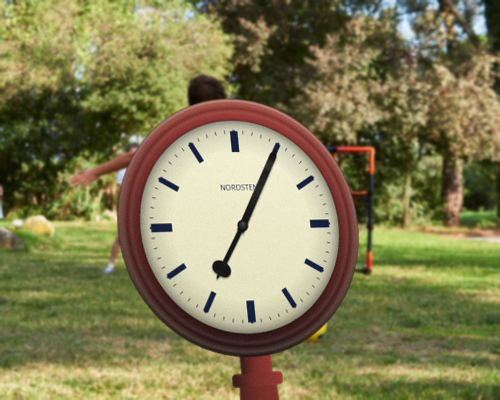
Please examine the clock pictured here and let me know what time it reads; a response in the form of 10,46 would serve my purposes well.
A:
7,05
